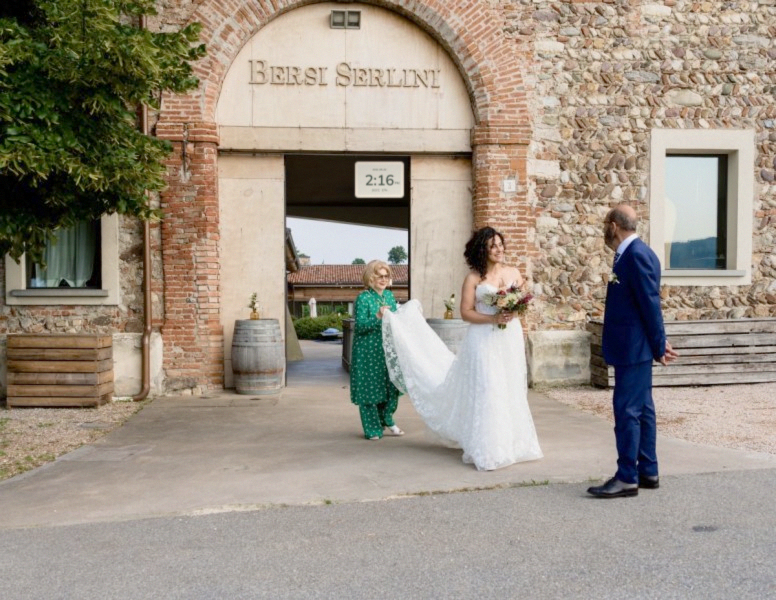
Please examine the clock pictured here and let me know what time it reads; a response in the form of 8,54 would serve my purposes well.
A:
2,16
